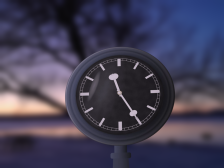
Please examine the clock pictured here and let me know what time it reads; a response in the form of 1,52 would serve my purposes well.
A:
11,25
